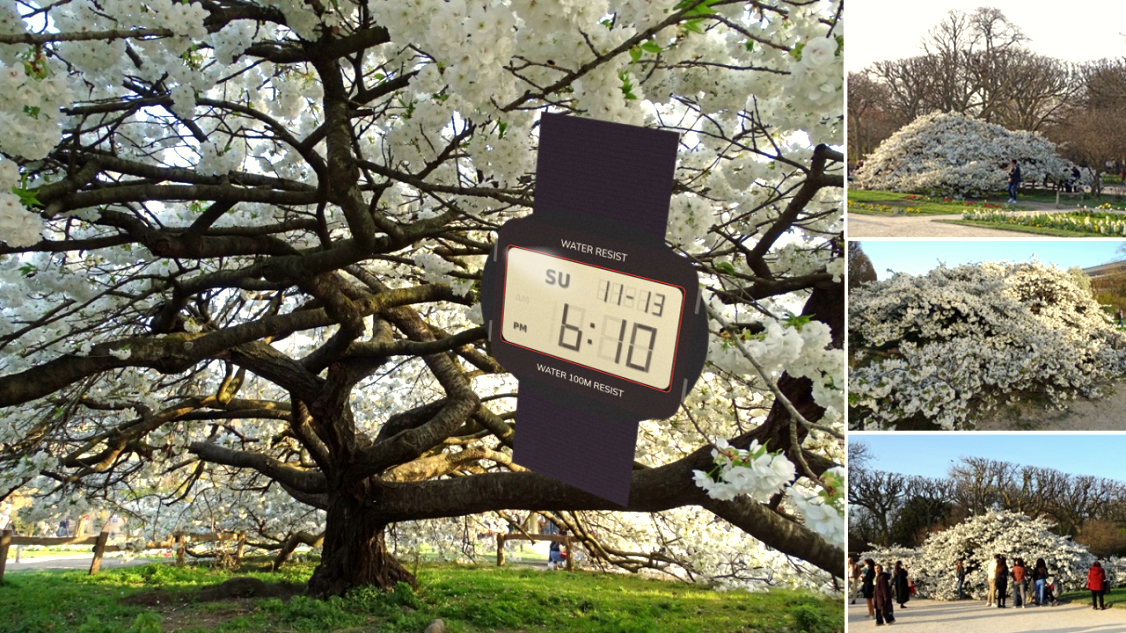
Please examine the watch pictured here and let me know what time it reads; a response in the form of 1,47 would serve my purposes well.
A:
6,10
